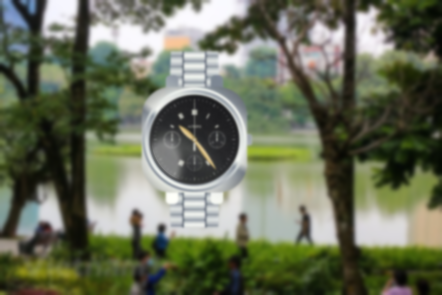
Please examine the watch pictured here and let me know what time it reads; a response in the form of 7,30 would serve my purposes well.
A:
10,24
